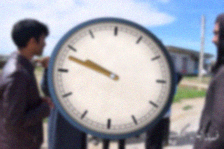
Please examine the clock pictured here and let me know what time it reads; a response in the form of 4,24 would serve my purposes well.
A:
9,48
